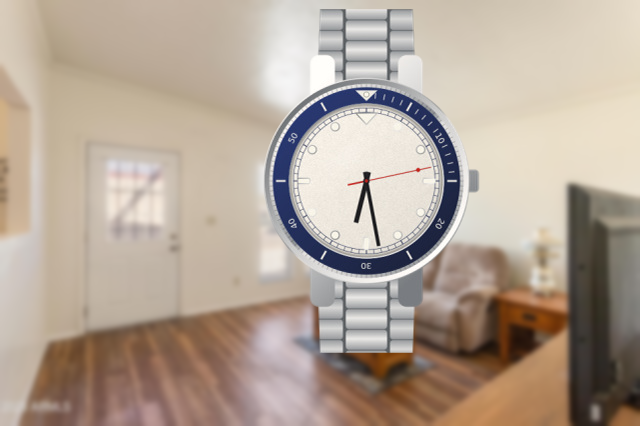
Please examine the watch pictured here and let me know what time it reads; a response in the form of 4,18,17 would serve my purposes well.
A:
6,28,13
